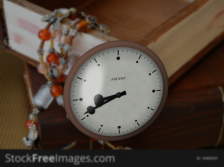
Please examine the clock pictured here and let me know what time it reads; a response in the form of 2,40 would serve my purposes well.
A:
8,41
